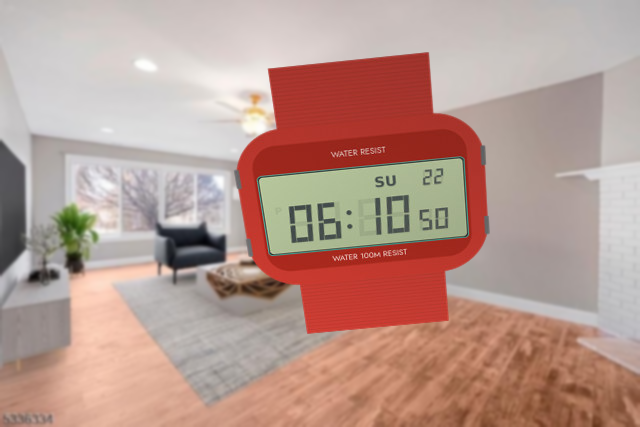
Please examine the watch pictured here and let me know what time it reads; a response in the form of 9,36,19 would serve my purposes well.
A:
6,10,50
